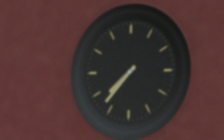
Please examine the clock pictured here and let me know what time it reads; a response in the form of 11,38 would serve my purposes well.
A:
7,37
